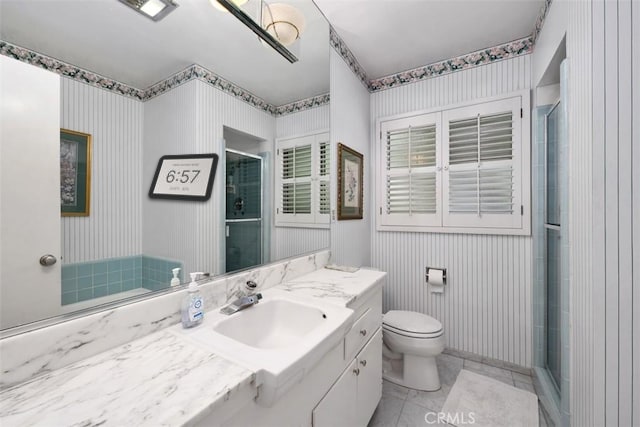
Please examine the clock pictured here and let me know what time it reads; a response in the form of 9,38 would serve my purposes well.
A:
6,57
